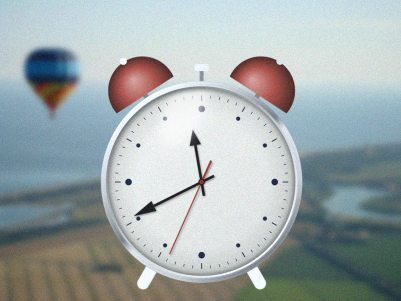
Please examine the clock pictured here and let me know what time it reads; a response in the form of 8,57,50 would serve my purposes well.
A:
11,40,34
